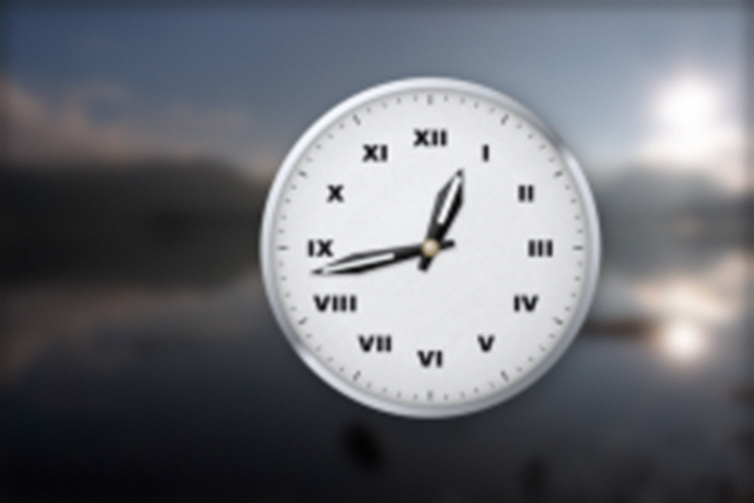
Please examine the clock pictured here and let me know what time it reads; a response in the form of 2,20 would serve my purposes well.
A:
12,43
